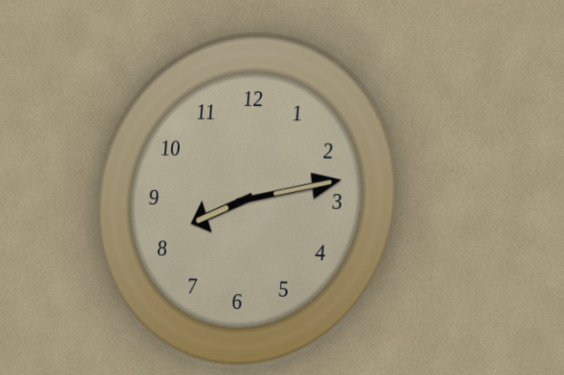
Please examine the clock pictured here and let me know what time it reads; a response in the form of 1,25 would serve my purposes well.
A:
8,13
